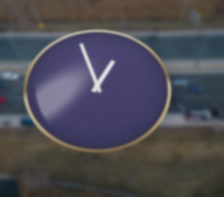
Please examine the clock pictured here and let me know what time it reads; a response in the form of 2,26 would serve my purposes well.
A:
12,57
